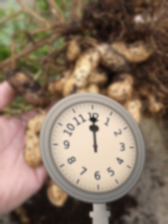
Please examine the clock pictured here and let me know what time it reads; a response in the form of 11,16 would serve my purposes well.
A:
12,00
